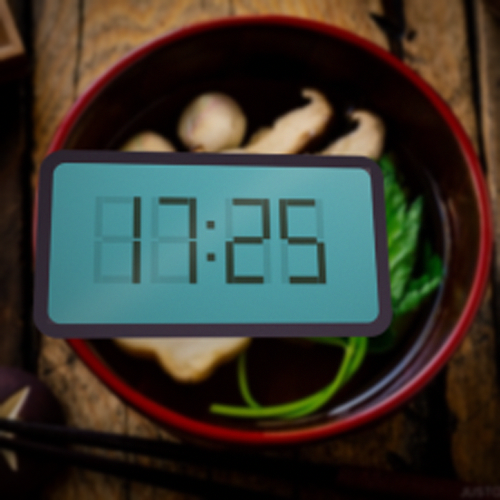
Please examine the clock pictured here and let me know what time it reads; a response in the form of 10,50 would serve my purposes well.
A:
17,25
